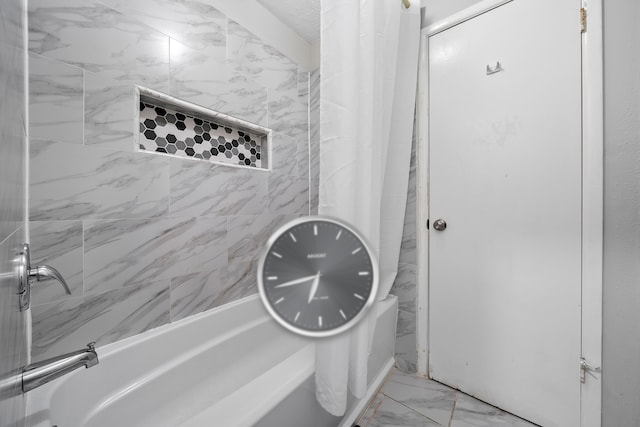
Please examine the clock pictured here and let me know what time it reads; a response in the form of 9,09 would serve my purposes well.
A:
6,43
